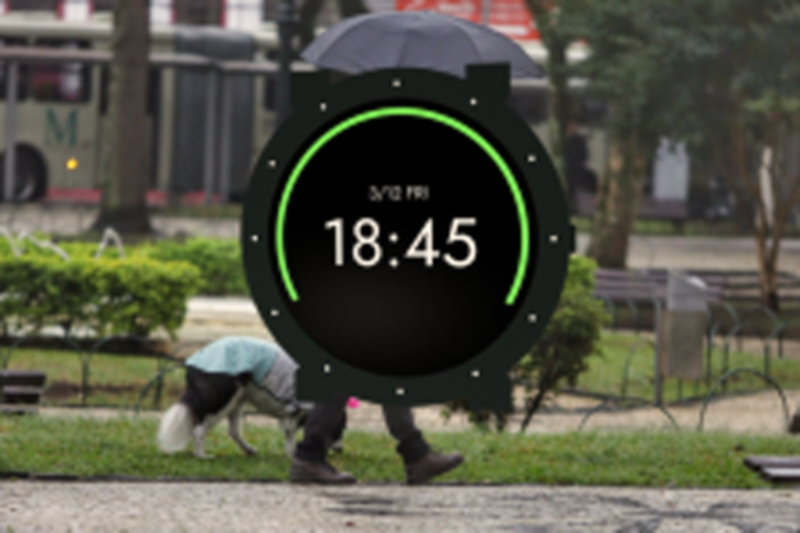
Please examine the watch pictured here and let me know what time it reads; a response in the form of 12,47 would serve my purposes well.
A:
18,45
